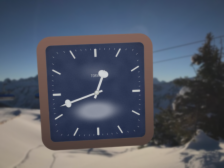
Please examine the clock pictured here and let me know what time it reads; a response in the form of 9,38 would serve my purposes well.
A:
12,42
